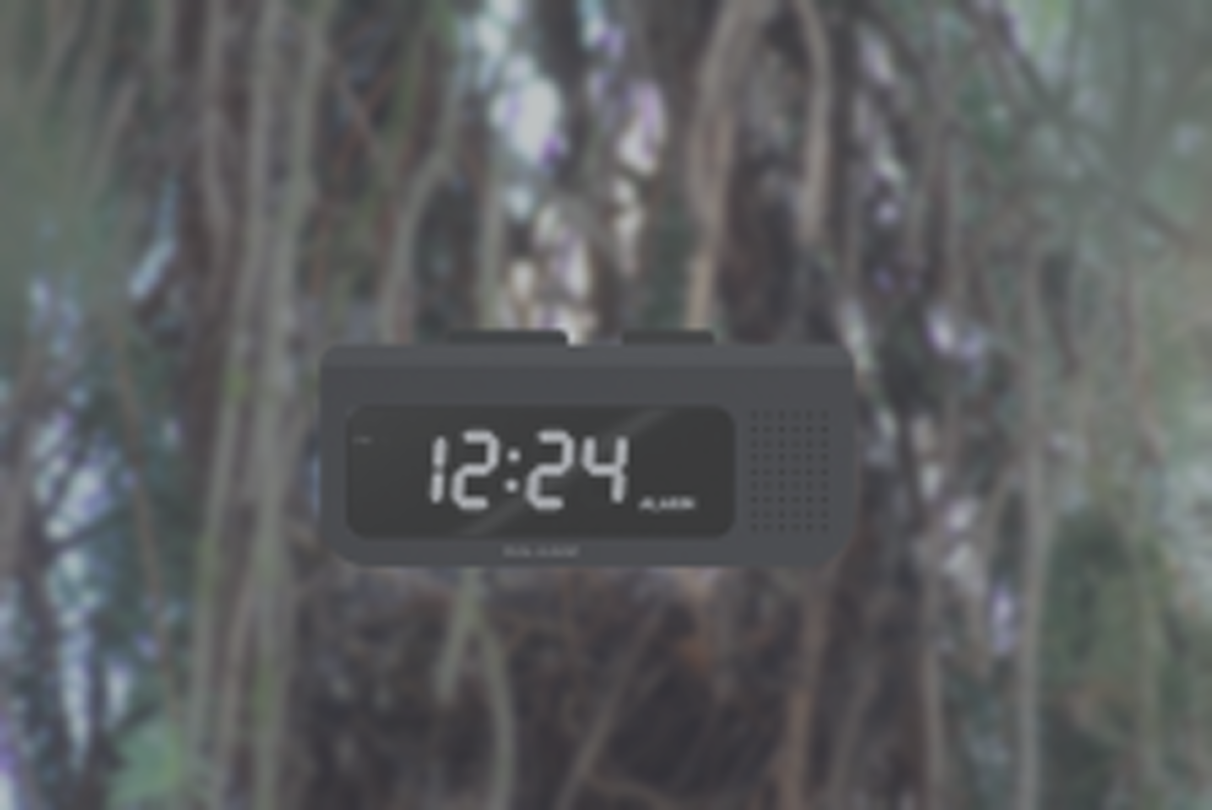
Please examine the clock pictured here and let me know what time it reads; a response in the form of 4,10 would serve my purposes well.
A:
12,24
